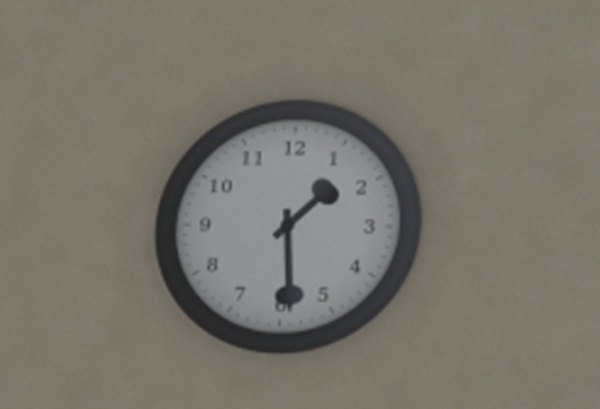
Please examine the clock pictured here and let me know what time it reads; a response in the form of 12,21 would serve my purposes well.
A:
1,29
